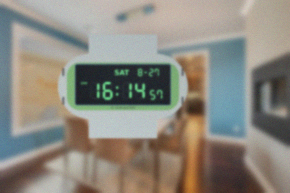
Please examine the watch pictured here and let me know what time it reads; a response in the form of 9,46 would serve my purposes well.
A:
16,14
